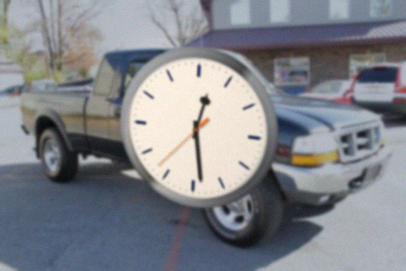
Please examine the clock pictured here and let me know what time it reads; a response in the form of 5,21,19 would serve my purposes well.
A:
12,28,37
